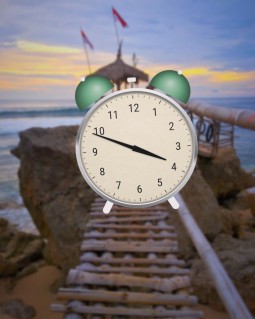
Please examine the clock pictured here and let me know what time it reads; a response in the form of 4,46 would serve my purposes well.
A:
3,49
